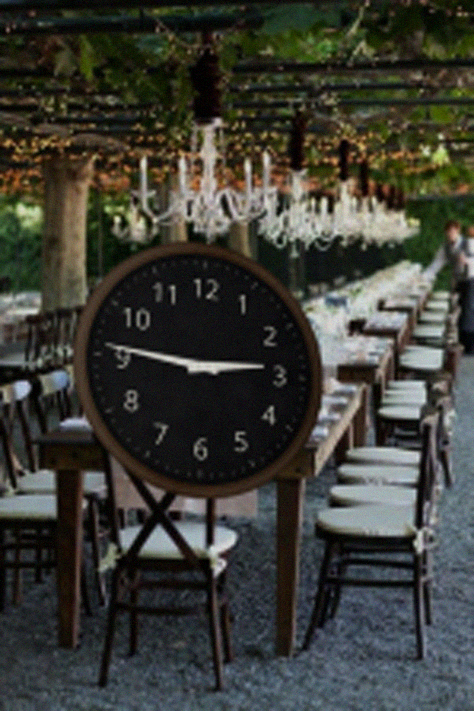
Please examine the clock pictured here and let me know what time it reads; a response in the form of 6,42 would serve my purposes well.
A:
2,46
